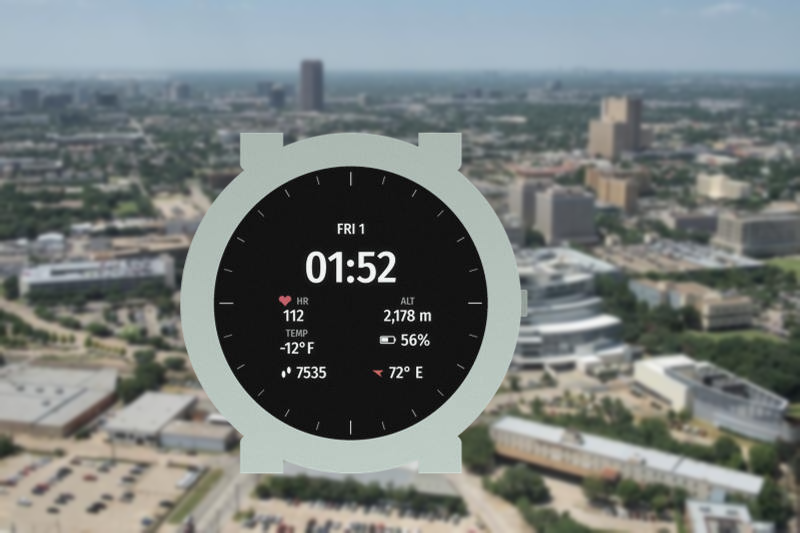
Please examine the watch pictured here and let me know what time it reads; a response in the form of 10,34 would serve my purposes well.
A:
1,52
